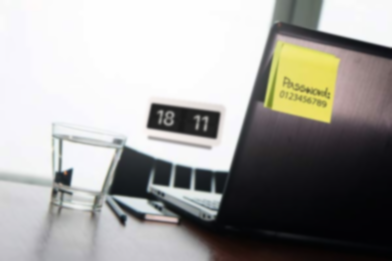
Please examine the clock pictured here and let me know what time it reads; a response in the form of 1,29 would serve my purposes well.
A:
18,11
